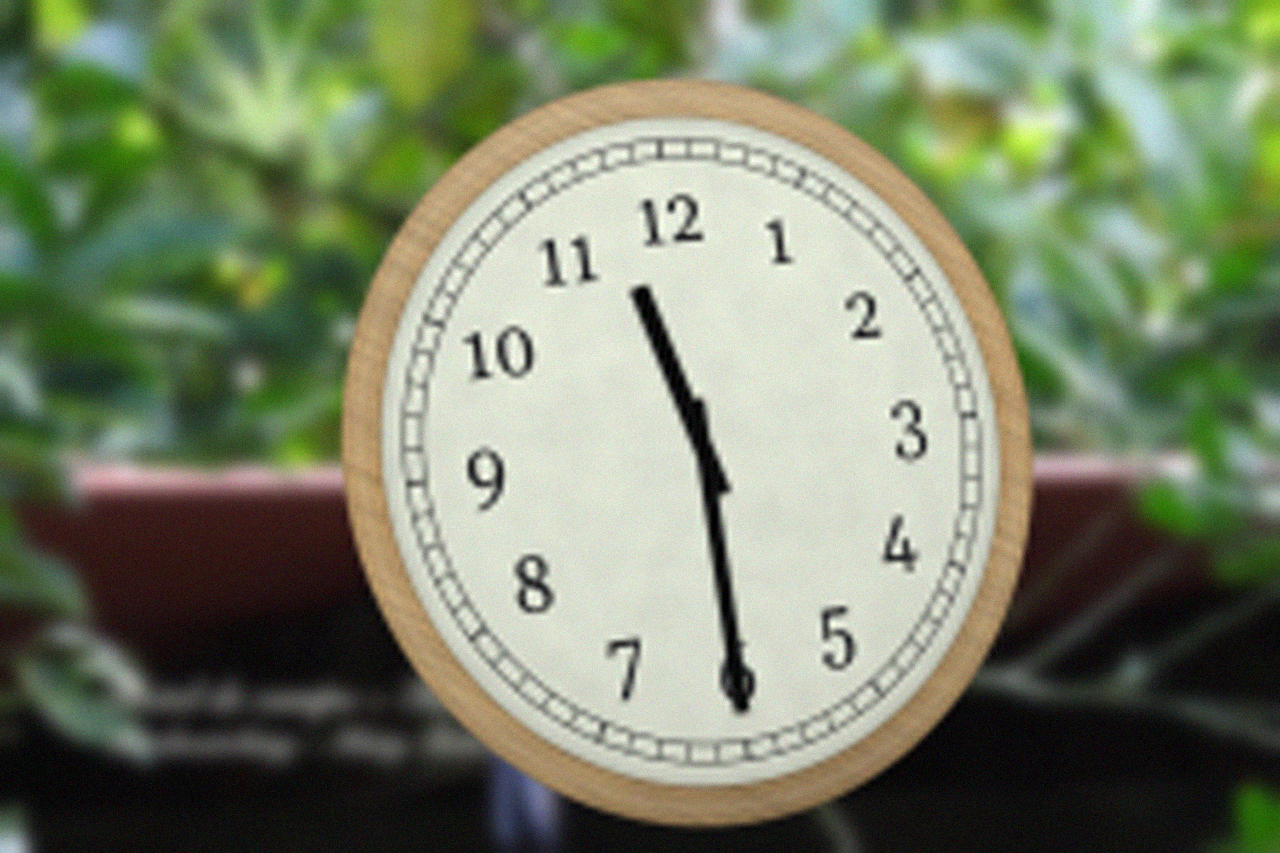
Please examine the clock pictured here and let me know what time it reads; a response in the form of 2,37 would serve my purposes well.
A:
11,30
